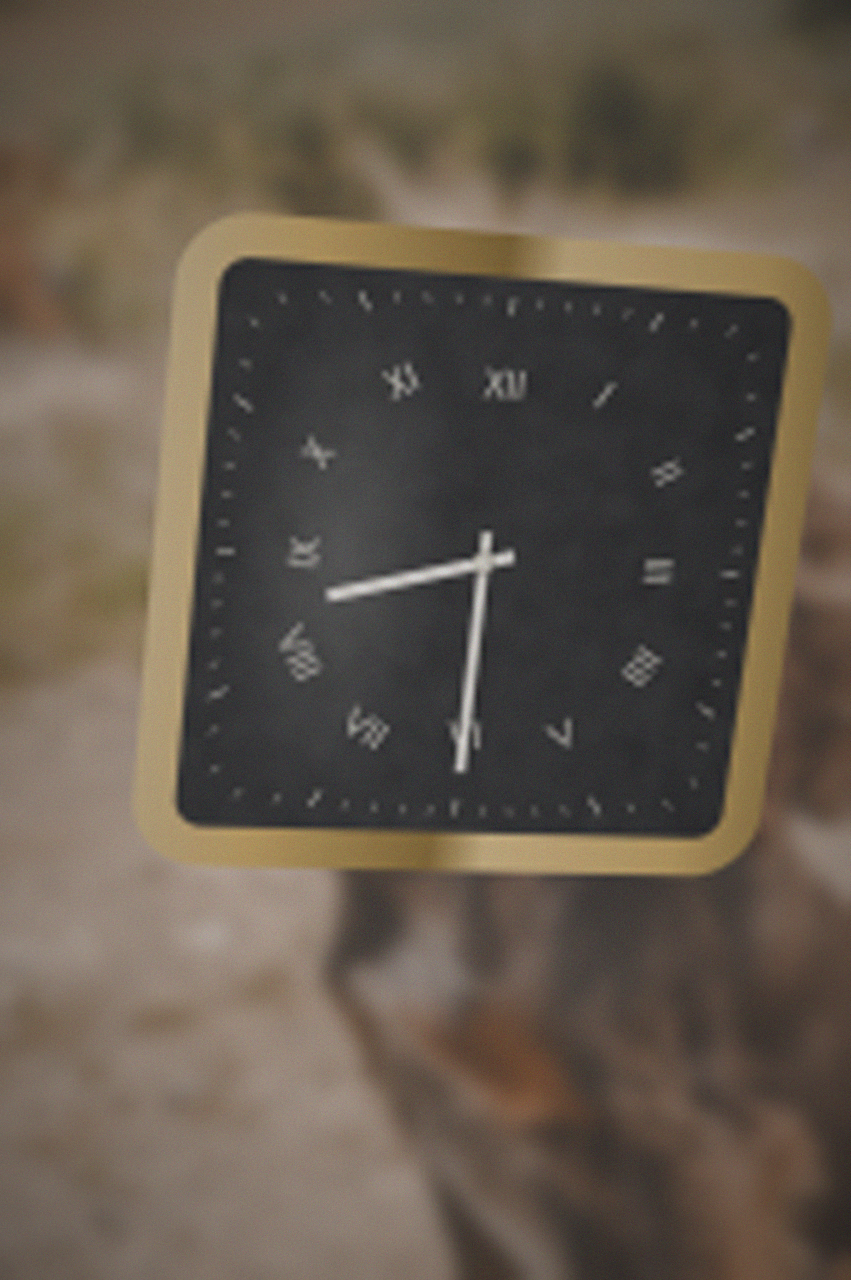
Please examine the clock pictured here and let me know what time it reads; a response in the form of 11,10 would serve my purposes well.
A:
8,30
